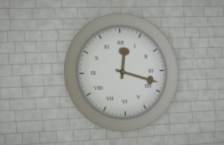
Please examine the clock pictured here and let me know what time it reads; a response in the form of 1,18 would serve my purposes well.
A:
12,18
